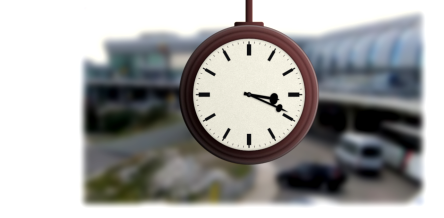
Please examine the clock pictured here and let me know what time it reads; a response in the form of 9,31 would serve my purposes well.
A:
3,19
